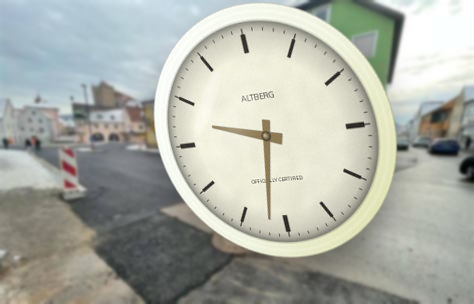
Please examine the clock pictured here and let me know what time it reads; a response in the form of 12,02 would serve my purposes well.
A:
9,32
